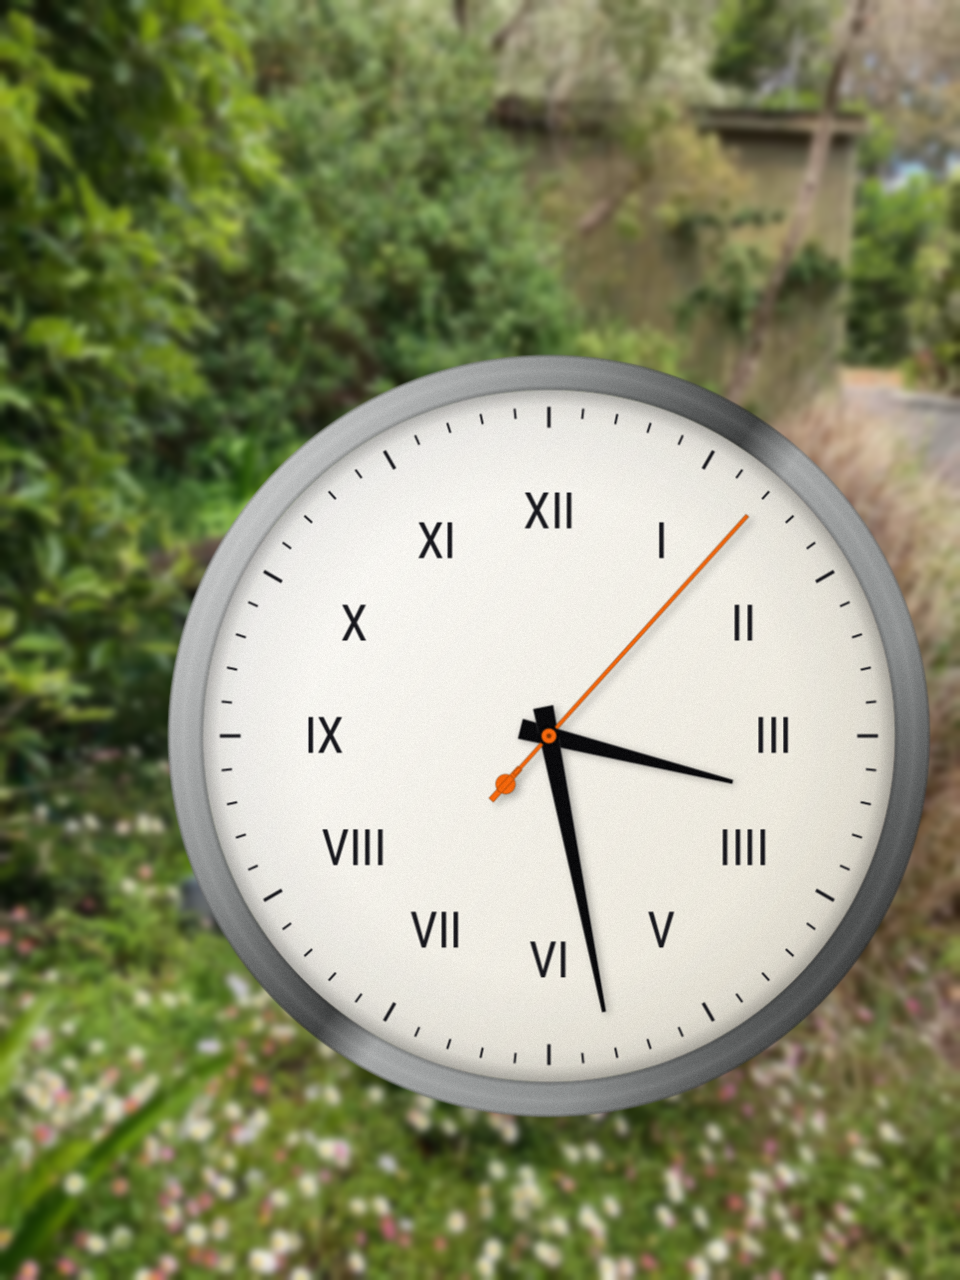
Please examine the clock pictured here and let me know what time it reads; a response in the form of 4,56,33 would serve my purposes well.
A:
3,28,07
